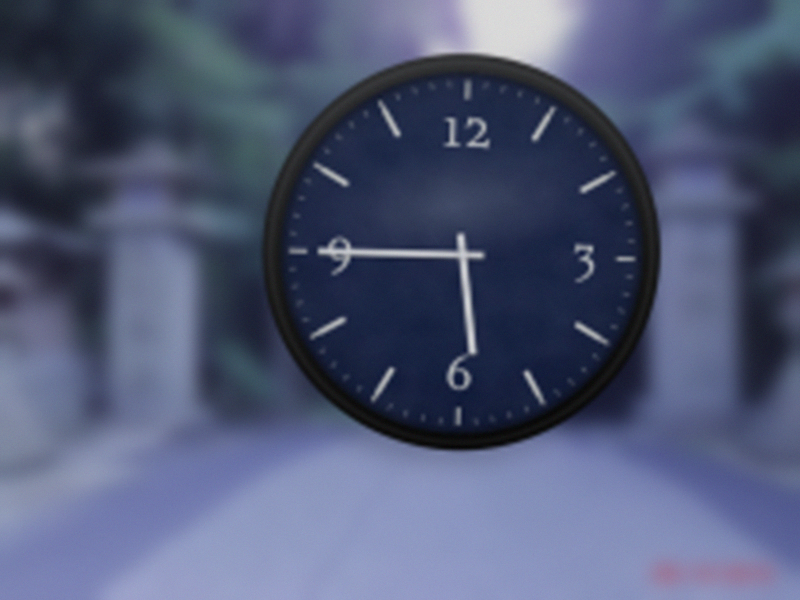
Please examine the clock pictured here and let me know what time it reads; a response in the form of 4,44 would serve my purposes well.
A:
5,45
